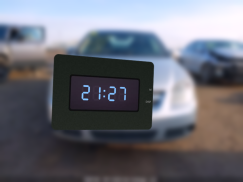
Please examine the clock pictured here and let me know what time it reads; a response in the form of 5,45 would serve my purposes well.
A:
21,27
